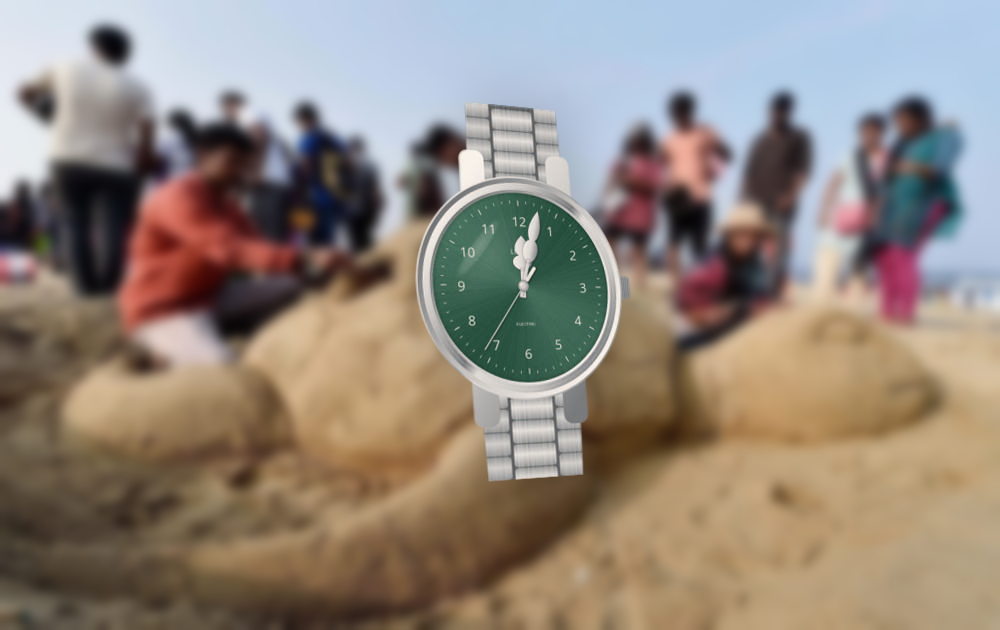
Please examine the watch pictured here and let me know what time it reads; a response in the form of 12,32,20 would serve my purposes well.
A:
12,02,36
